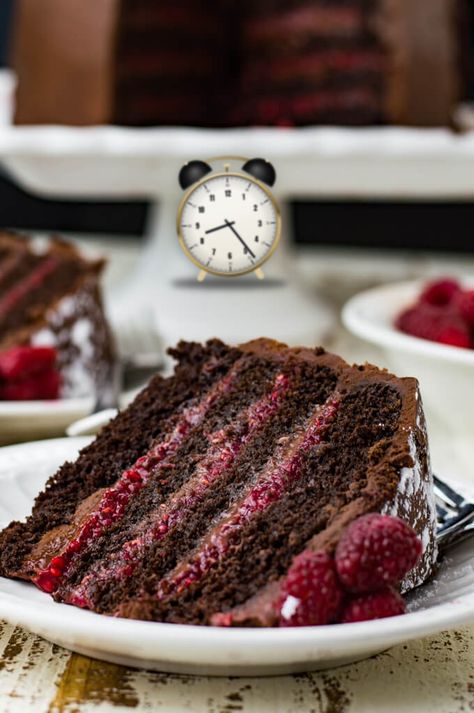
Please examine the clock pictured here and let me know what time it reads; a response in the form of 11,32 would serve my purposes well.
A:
8,24
